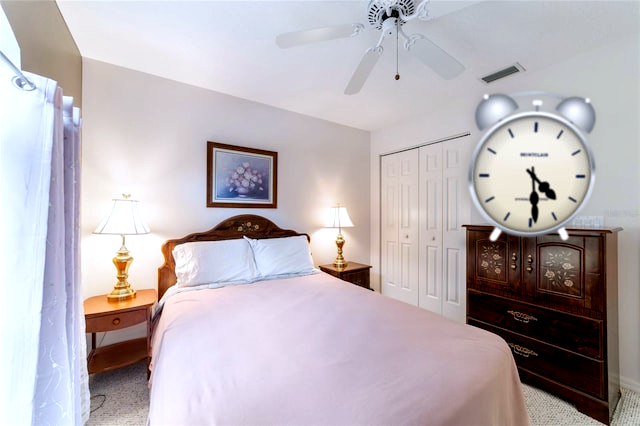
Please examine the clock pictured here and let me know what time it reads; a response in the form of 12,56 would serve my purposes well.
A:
4,29
